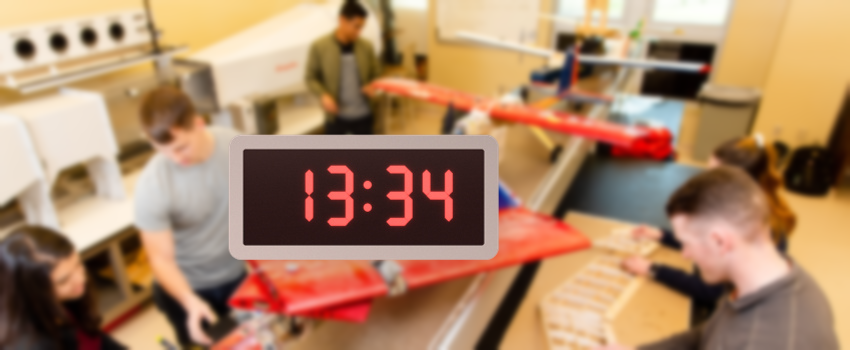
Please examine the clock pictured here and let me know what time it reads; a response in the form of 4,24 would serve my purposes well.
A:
13,34
